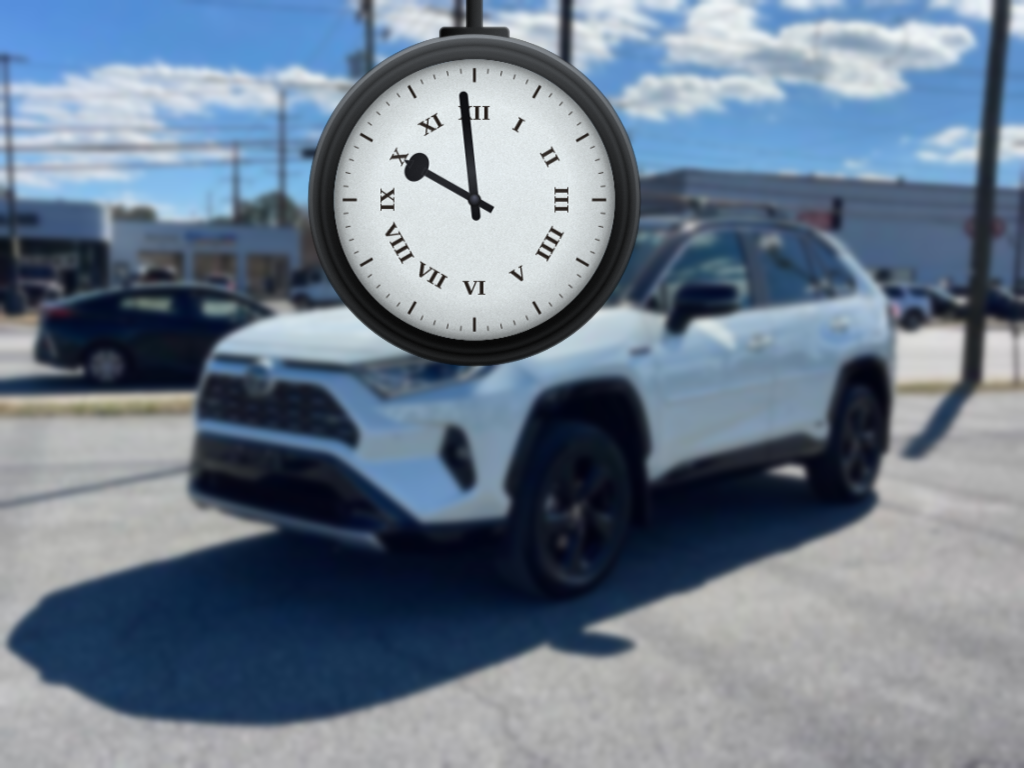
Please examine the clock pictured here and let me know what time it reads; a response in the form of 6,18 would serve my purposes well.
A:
9,59
